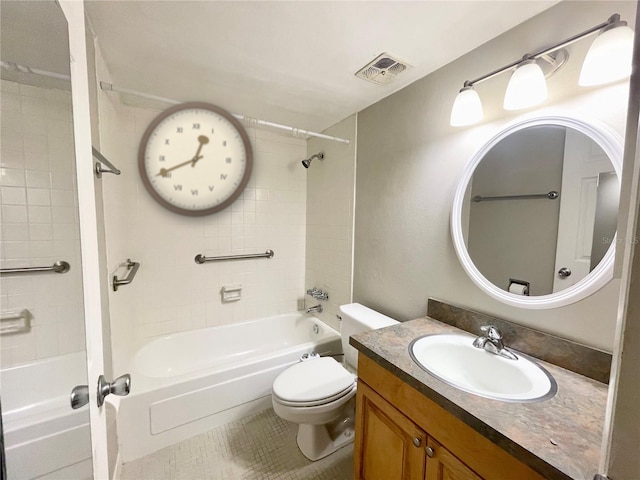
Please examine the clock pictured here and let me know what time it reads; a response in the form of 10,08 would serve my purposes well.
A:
12,41
